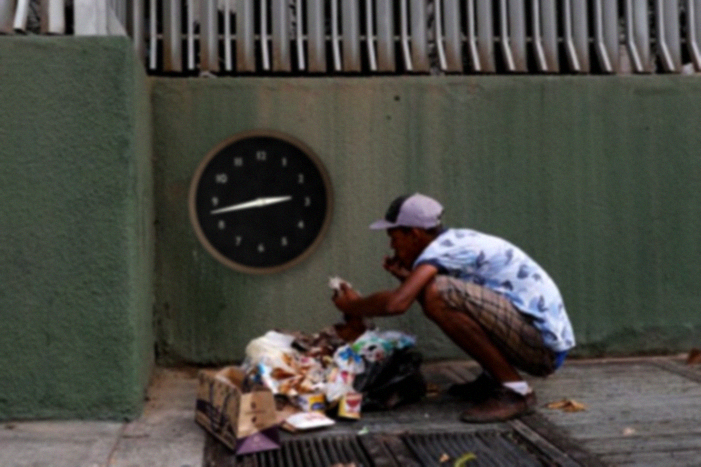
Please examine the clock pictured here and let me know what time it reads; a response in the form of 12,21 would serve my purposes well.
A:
2,43
